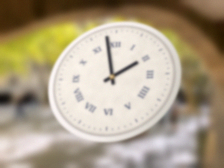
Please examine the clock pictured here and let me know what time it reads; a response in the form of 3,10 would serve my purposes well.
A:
1,58
